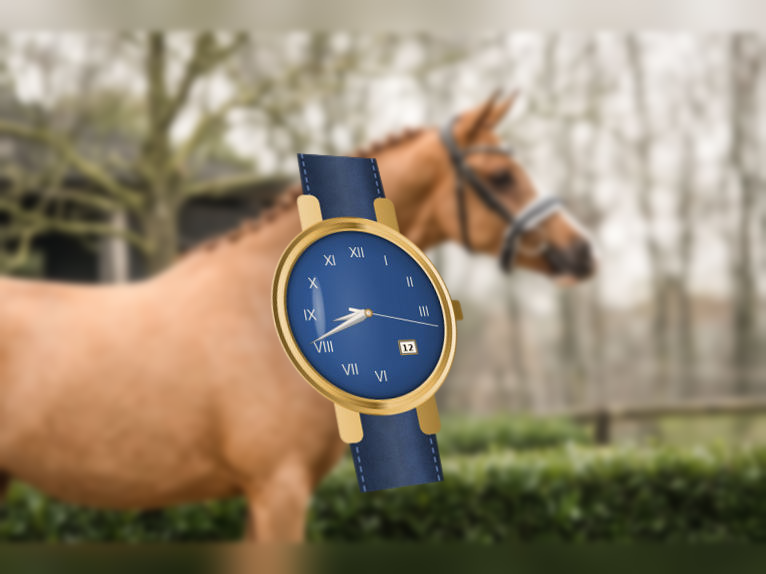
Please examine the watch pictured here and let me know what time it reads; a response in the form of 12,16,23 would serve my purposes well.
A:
8,41,17
